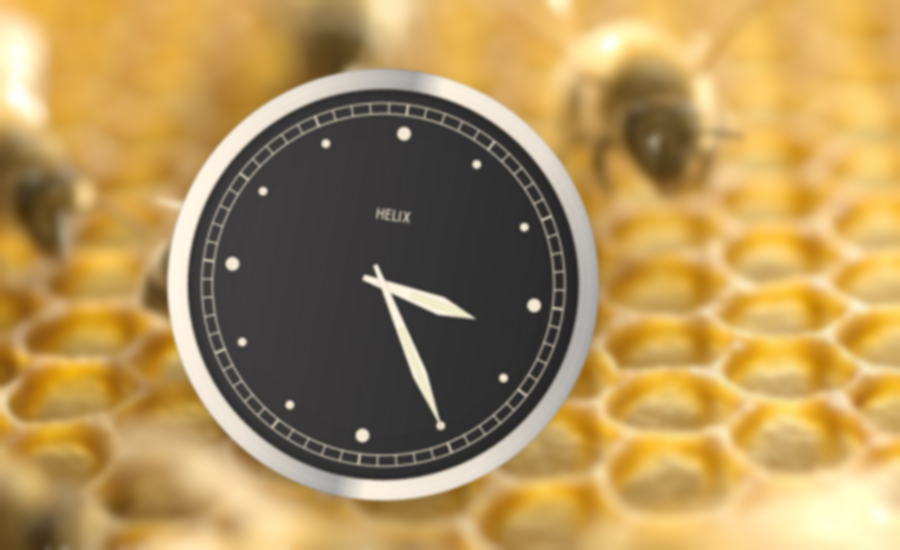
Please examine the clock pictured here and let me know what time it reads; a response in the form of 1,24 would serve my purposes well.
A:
3,25
